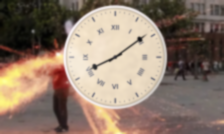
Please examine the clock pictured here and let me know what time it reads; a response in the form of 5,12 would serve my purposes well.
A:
8,09
